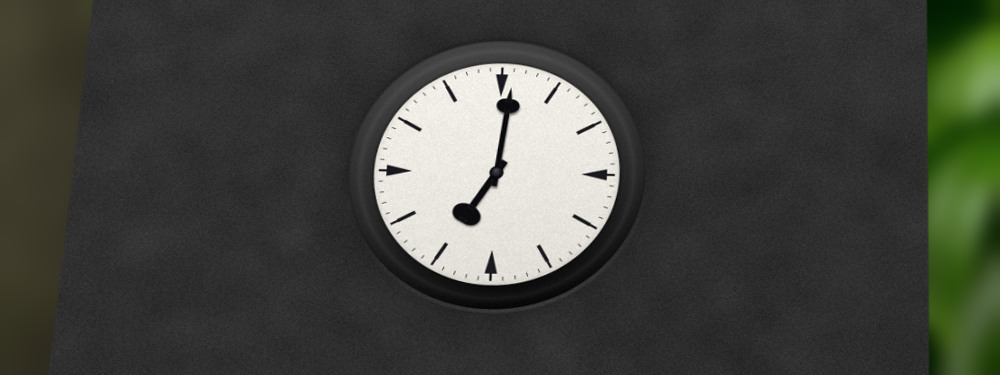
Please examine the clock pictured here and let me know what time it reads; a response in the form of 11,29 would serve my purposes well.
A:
7,01
